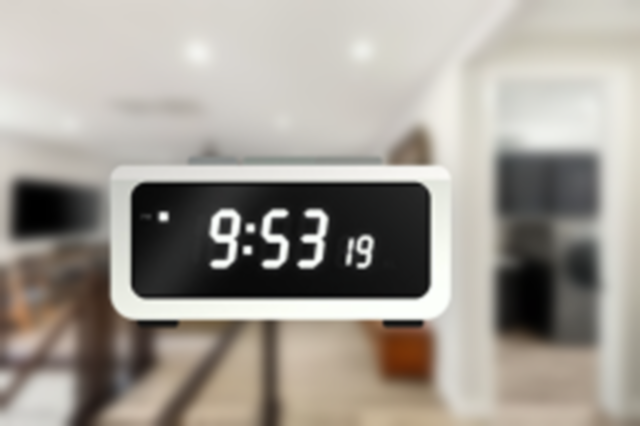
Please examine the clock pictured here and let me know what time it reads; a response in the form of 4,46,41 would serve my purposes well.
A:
9,53,19
